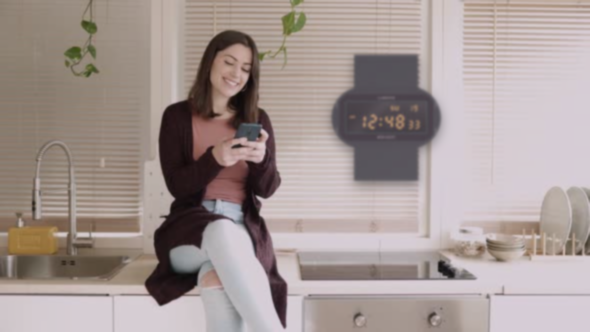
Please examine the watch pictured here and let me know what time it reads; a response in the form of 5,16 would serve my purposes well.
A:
12,48
